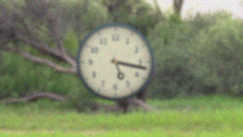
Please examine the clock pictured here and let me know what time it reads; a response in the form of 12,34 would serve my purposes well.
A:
5,17
